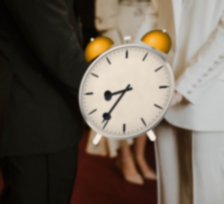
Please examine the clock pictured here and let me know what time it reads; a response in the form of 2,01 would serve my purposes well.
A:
8,36
